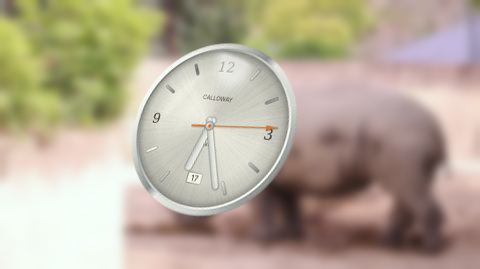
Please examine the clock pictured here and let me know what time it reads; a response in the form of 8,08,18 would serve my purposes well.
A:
6,26,14
